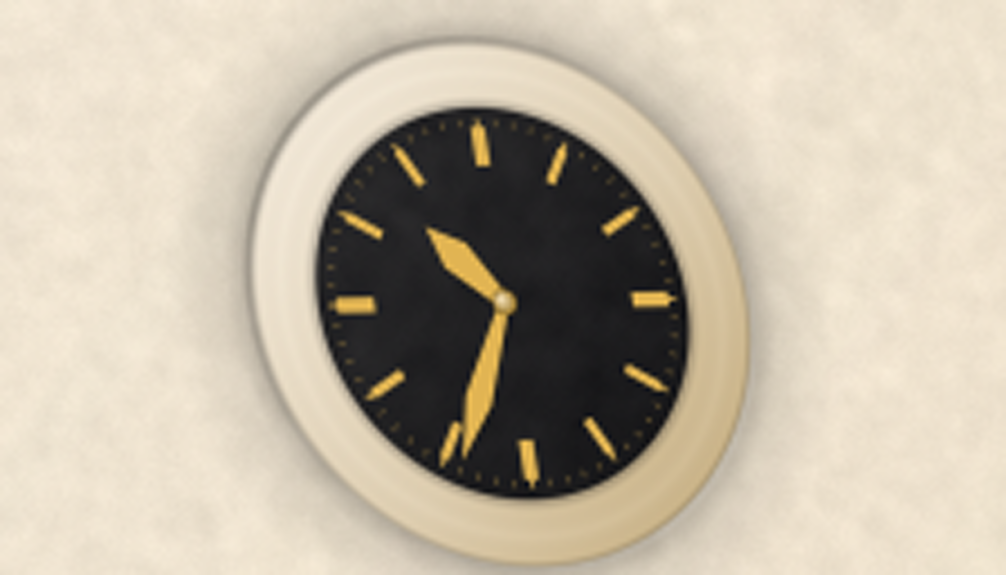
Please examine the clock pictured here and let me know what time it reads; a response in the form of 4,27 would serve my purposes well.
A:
10,34
